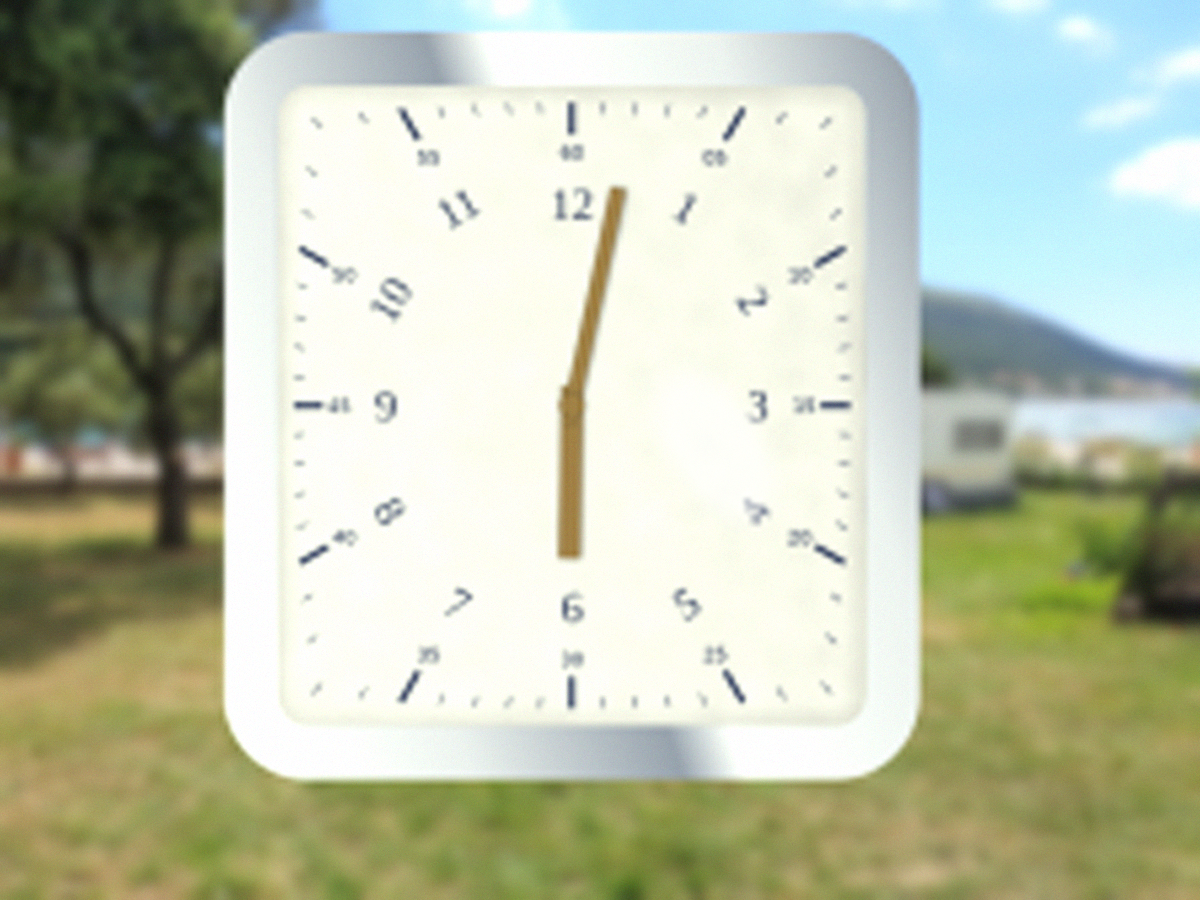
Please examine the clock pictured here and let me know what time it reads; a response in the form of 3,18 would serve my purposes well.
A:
6,02
